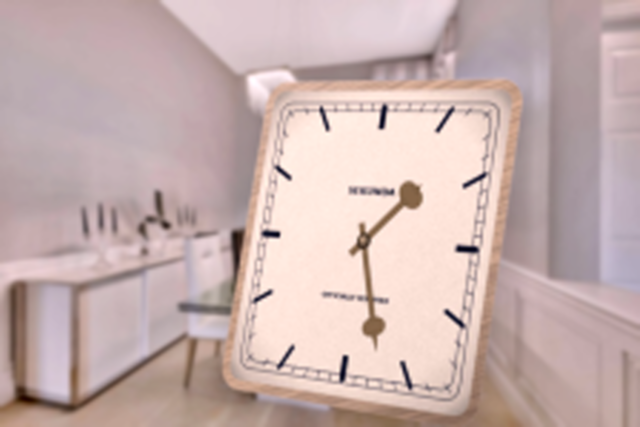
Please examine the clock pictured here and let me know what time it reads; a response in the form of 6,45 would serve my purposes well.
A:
1,27
